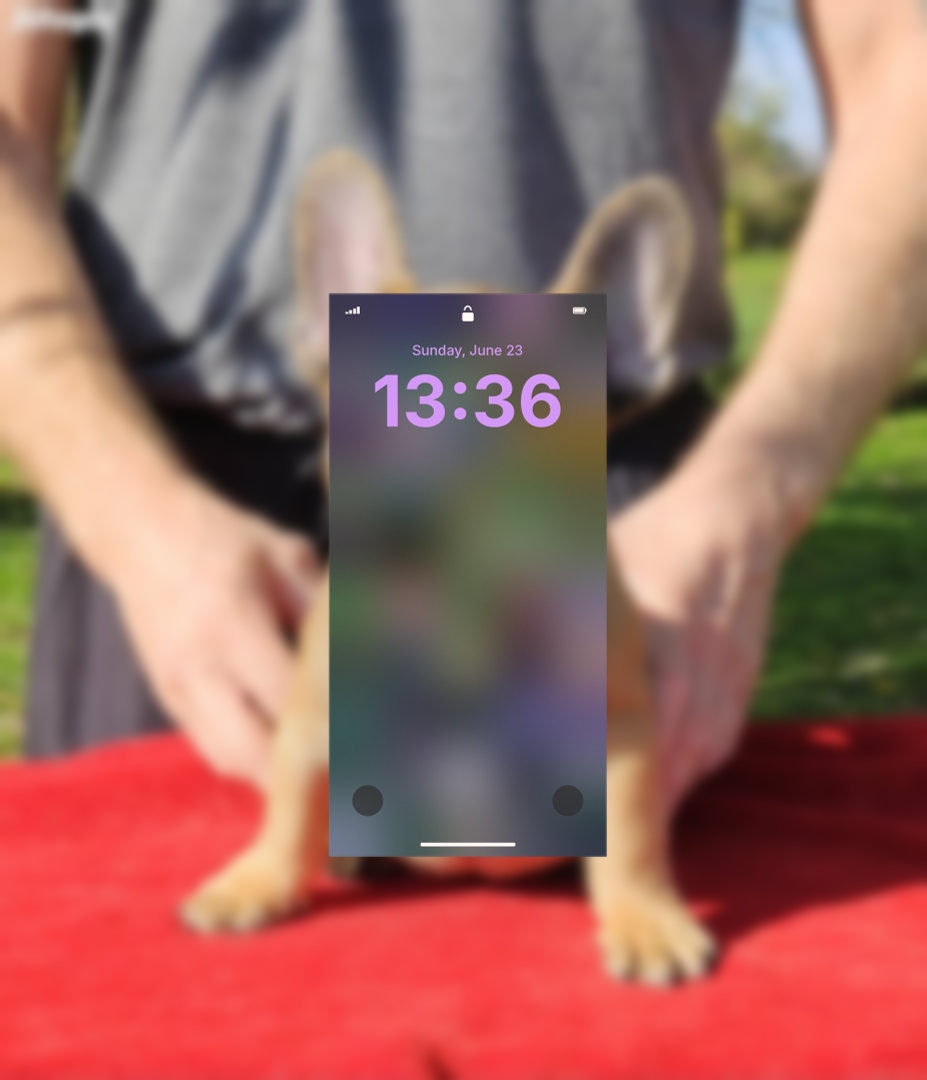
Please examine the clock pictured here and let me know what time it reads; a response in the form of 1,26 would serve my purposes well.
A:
13,36
